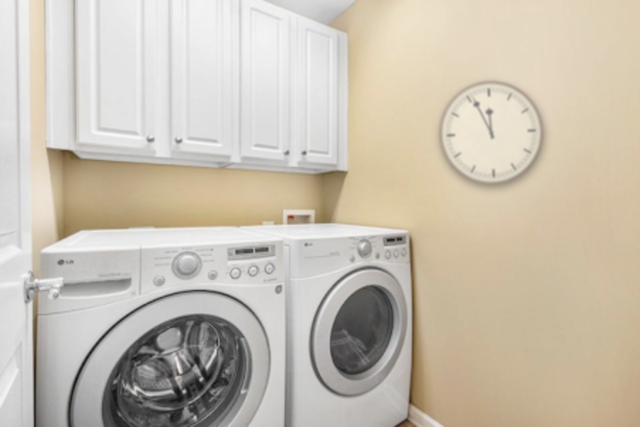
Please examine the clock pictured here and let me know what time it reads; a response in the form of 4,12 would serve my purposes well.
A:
11,56
